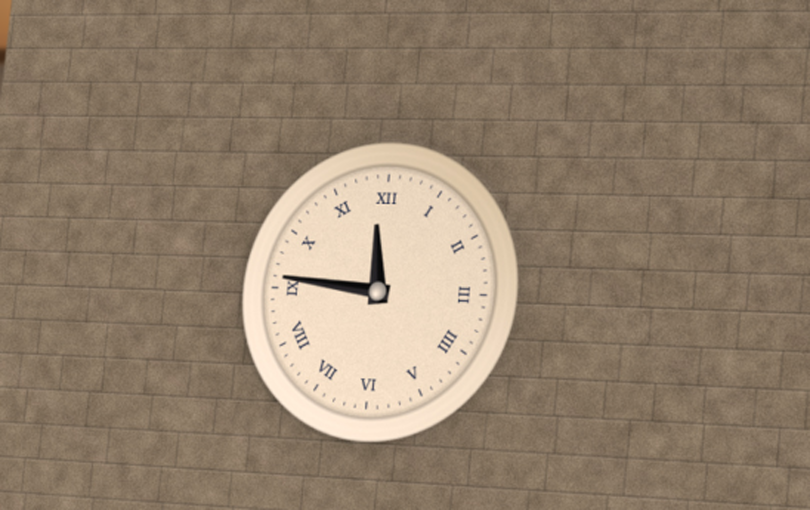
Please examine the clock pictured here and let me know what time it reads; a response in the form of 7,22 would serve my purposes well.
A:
11,46
